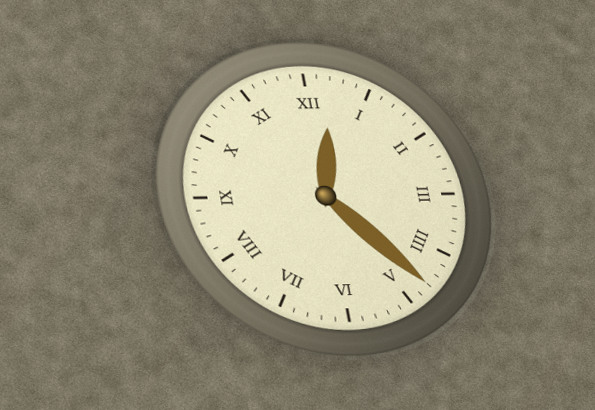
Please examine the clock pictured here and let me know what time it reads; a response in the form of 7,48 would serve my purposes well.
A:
12,23
